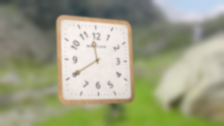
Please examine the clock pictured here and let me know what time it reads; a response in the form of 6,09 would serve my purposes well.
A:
11,40
